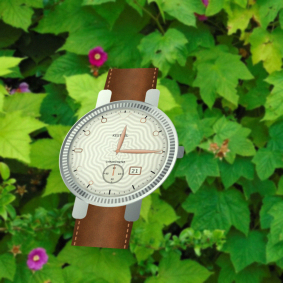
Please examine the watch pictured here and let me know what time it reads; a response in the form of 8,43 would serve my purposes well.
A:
12,15
